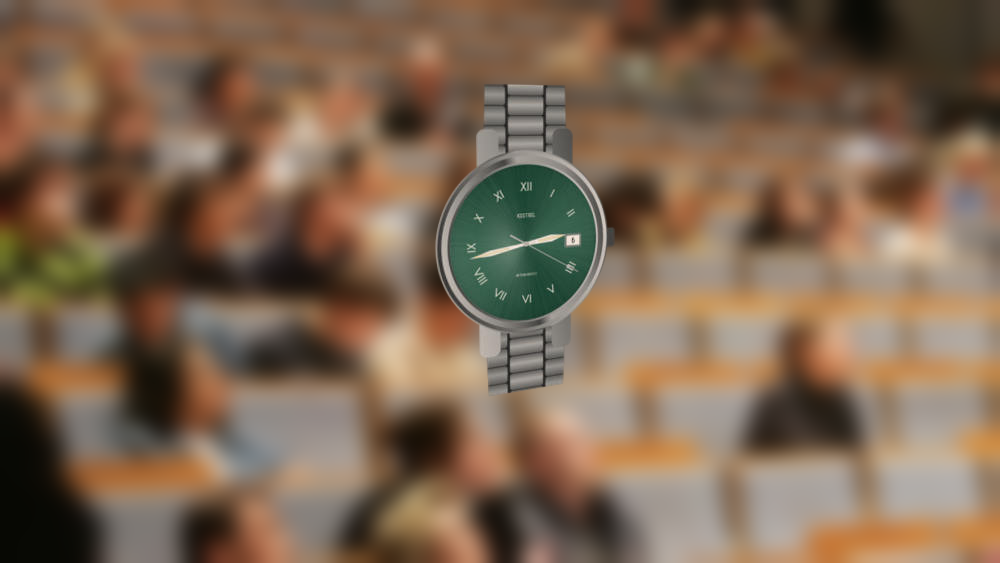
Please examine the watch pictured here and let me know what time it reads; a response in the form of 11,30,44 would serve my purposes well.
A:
2,43,20
